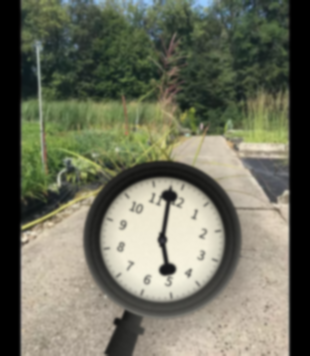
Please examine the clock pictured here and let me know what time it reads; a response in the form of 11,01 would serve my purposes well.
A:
4,58
